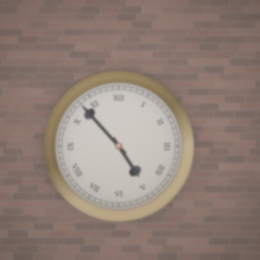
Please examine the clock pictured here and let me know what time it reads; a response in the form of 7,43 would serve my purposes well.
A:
4,53
